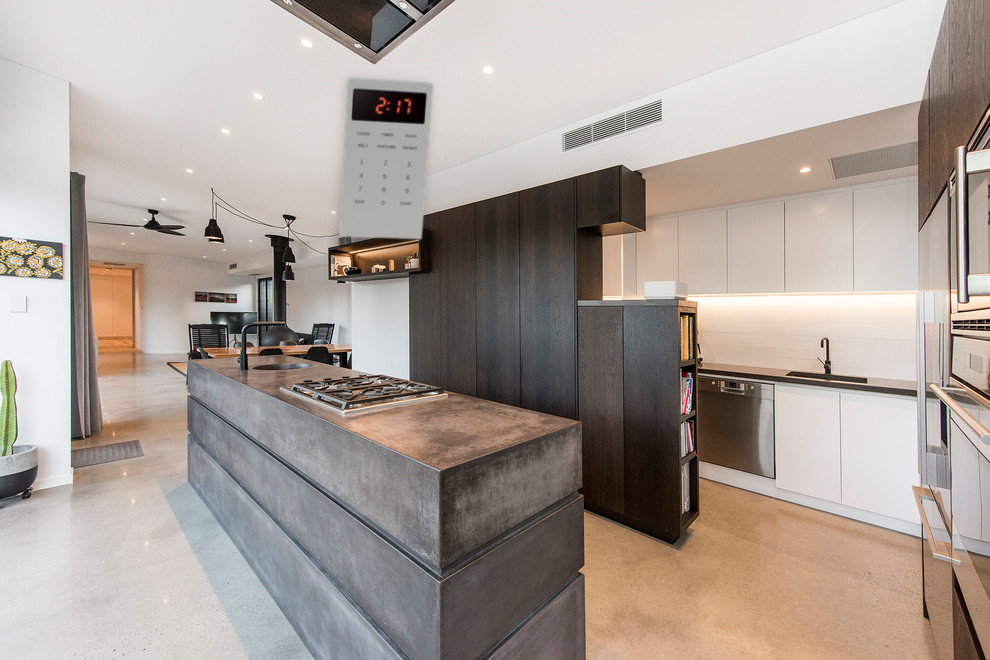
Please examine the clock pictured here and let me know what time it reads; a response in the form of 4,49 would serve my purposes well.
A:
2,17
